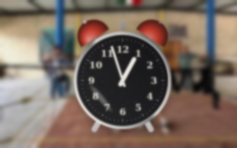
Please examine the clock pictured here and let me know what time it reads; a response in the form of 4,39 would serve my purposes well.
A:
12,57
